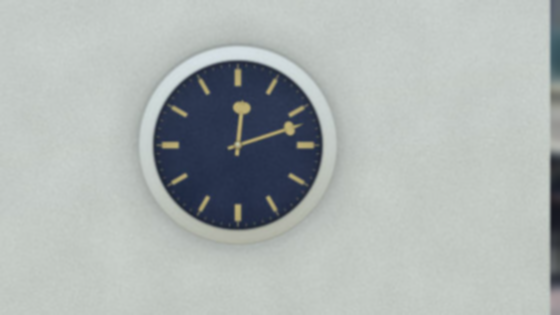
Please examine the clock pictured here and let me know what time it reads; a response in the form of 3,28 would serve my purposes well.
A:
12,12
